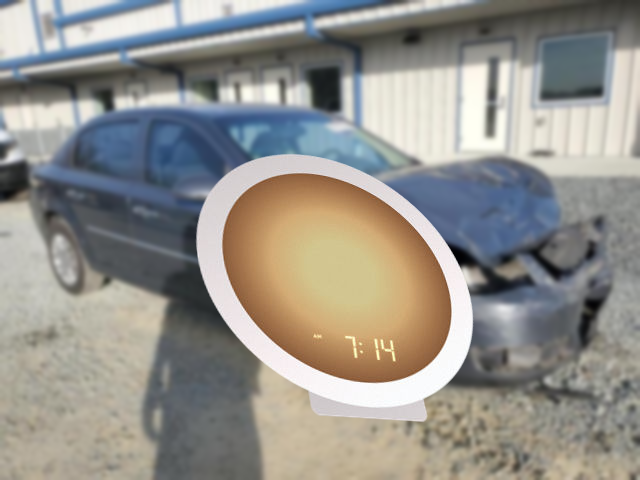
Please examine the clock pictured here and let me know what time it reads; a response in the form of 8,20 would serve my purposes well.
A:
7,14
